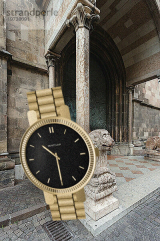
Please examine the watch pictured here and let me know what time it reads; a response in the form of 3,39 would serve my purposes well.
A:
10,30
